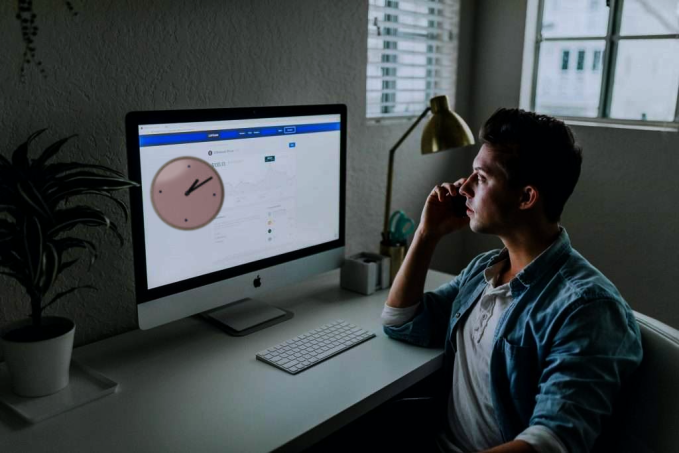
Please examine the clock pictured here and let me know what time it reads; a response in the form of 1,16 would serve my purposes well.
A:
1,09
